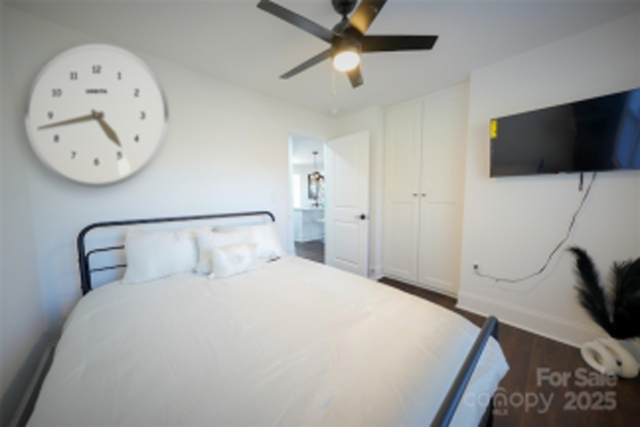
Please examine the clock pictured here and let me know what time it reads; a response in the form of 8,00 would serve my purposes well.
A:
4,43
